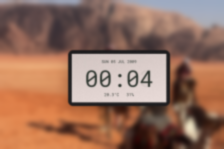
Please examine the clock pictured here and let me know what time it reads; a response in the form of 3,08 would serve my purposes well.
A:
0,04
